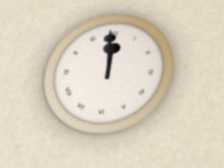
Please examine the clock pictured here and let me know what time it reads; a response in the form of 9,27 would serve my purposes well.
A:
11,59
